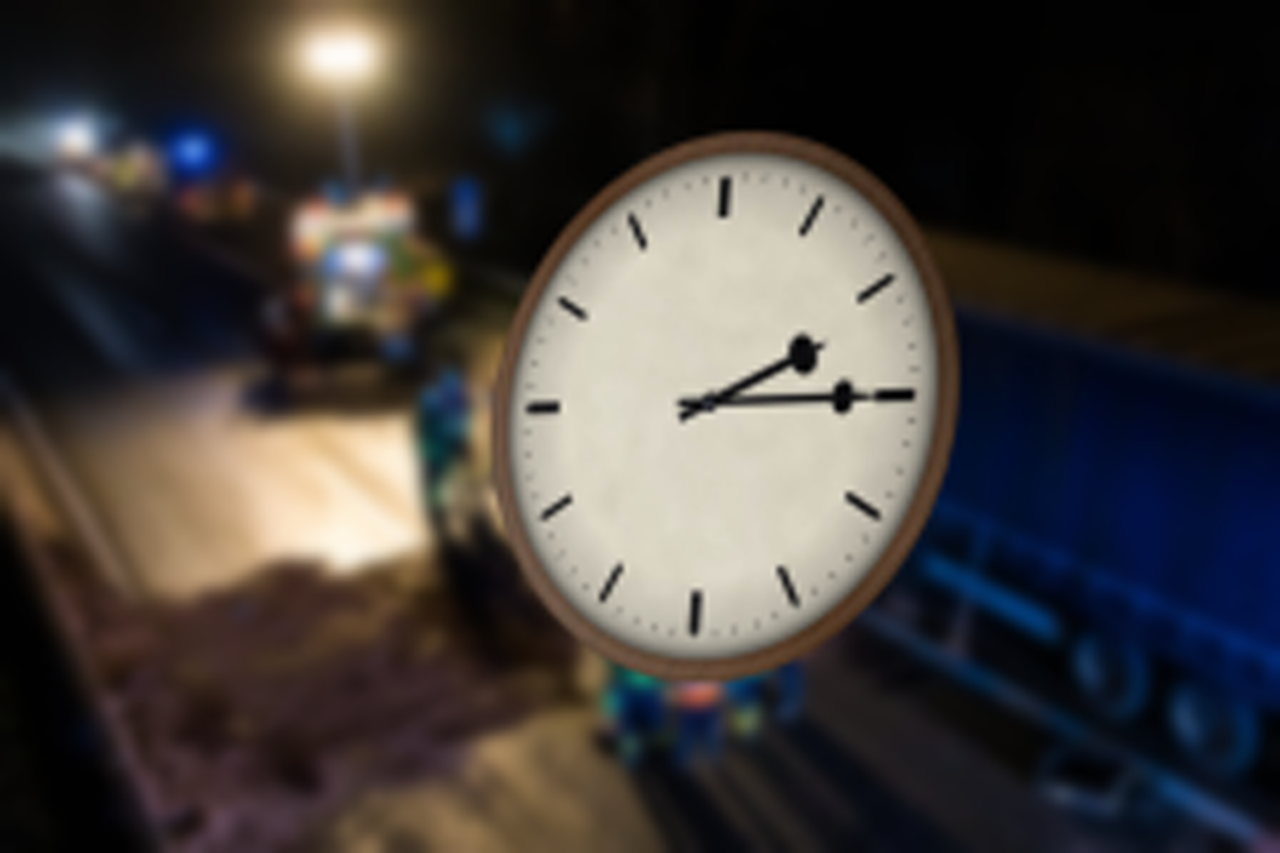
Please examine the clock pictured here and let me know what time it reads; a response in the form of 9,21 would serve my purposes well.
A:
2,15
